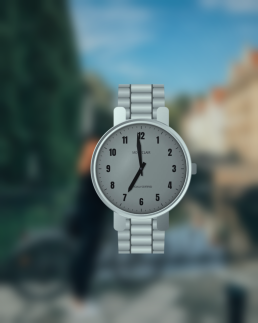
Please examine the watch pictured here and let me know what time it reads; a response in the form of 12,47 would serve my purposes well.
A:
6,59
